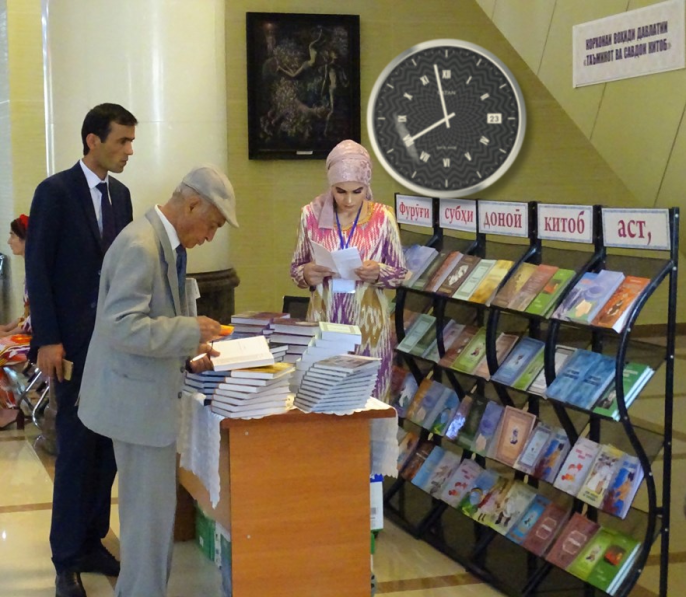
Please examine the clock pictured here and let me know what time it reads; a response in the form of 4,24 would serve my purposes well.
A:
7,58
